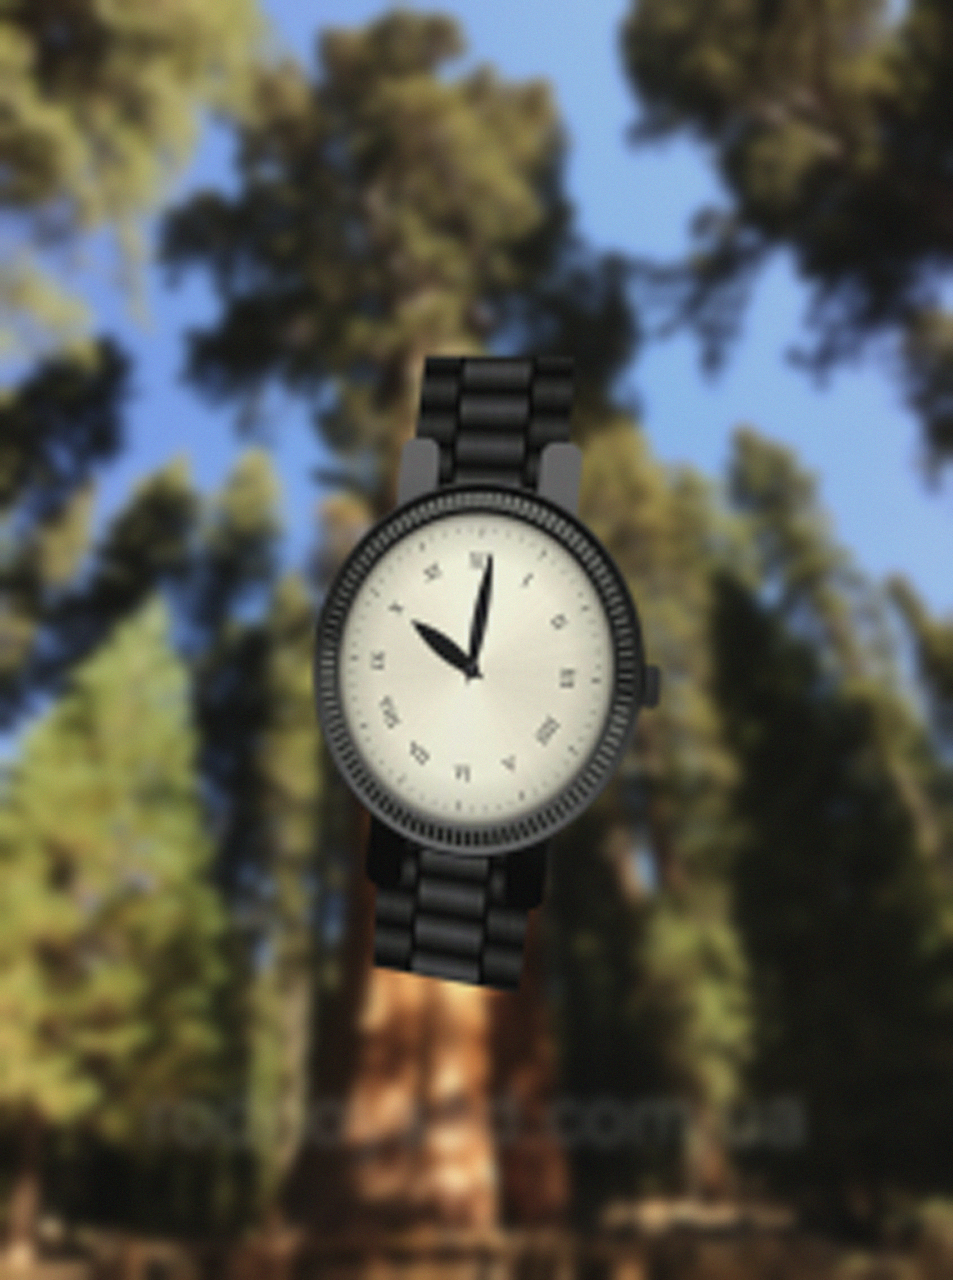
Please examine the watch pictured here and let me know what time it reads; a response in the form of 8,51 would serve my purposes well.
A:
10,01
